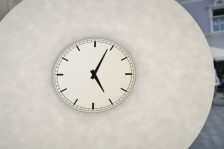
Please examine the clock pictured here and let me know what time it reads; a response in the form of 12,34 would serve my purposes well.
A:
5,04
